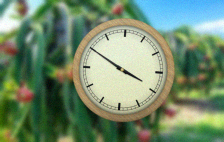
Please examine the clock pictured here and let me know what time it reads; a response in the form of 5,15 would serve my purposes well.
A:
3,50
